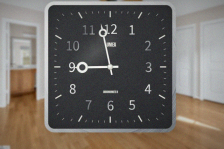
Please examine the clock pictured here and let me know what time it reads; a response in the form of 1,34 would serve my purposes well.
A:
8,58
